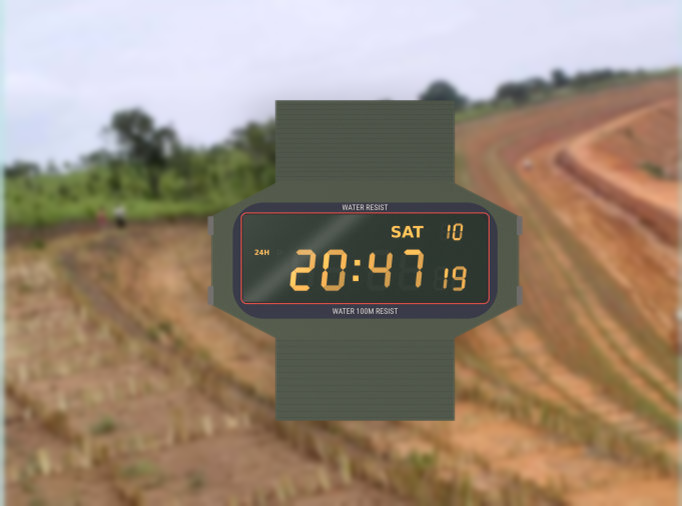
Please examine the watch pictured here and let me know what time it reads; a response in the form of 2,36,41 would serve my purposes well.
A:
20,47,19
